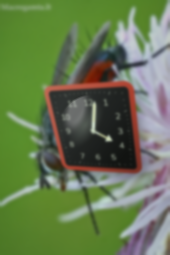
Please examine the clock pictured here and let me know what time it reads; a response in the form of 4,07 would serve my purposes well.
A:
4,02
